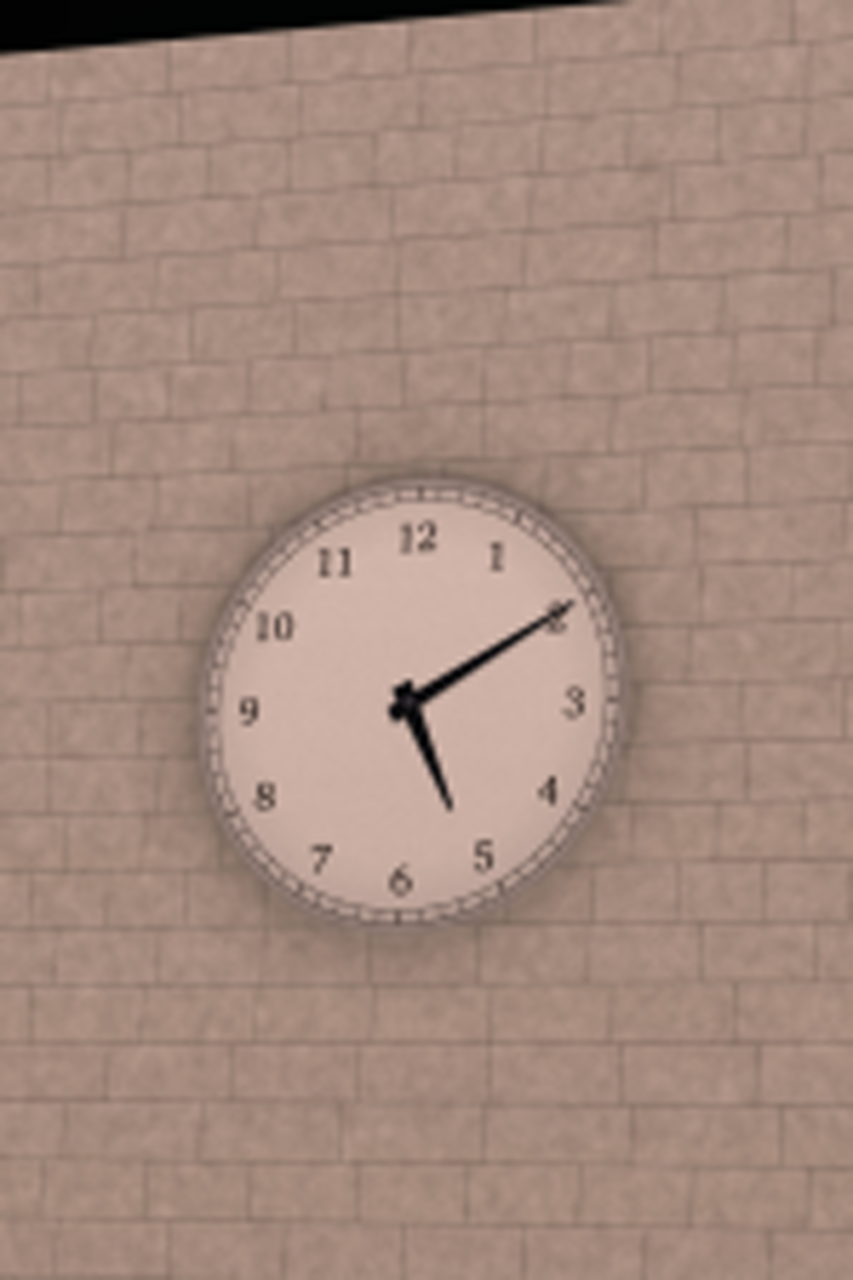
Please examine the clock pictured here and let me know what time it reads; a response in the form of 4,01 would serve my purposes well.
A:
5,10
